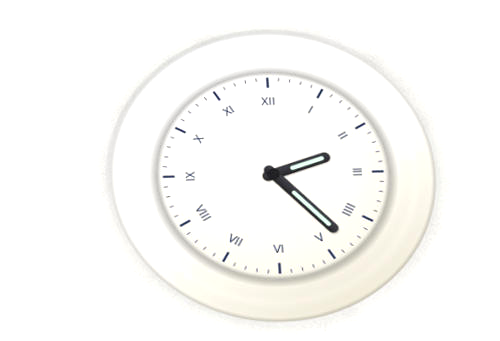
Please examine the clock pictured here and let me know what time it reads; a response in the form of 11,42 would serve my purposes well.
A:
2,23
